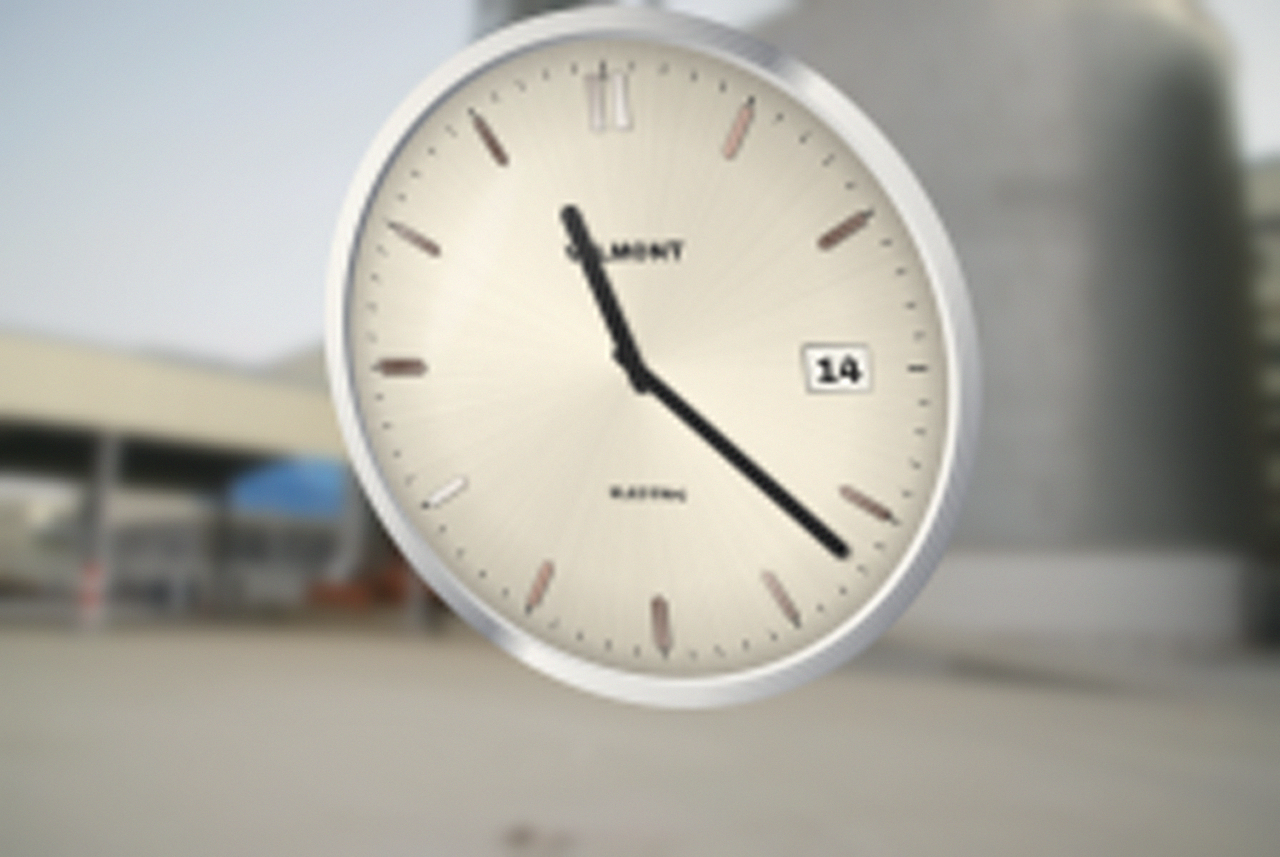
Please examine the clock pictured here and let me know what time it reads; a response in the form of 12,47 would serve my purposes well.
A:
11,22
